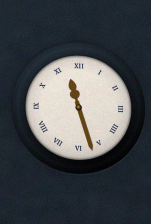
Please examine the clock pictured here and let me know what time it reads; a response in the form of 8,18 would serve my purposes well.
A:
11,27
